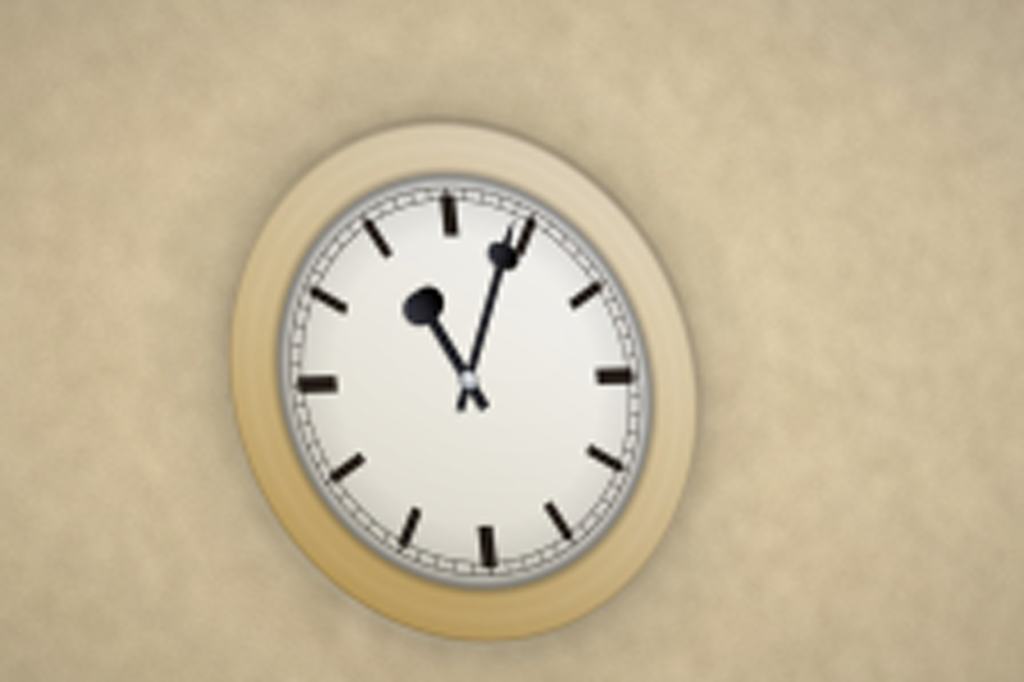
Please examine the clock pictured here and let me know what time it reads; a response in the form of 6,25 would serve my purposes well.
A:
11,04
